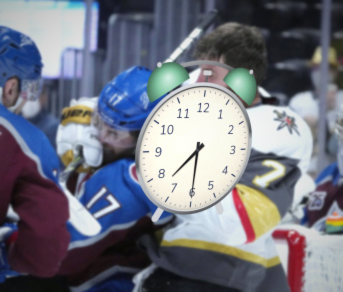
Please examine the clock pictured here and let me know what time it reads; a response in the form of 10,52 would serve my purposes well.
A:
7,30
